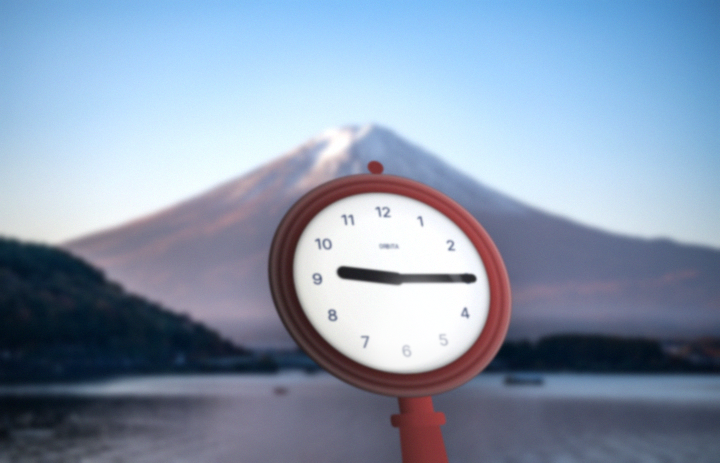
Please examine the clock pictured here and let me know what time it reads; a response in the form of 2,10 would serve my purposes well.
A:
9,15
